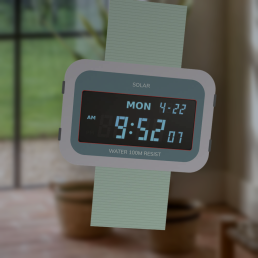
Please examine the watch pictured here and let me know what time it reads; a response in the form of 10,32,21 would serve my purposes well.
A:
9,52,07
